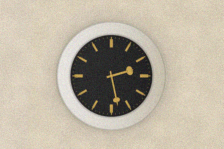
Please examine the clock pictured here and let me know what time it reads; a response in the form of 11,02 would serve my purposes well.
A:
2,28
